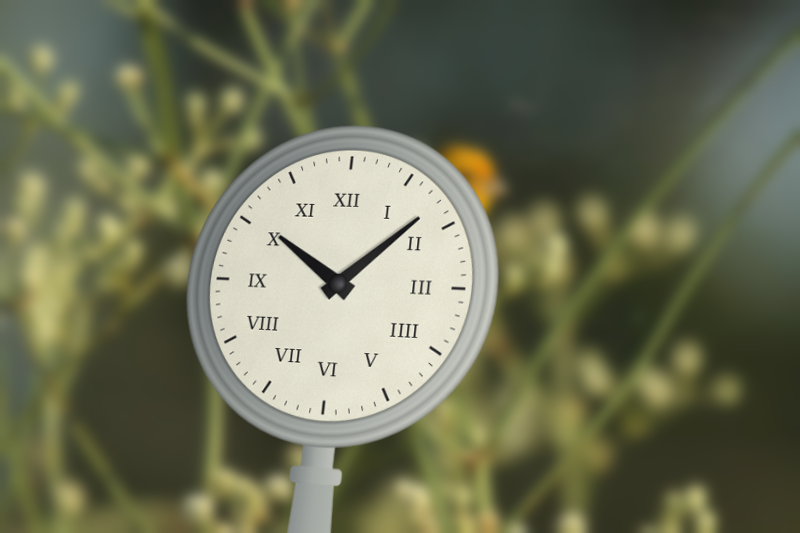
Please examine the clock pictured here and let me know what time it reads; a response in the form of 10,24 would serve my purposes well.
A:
10,08
